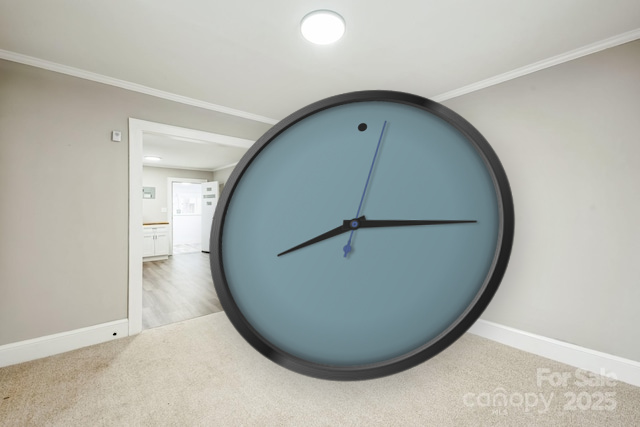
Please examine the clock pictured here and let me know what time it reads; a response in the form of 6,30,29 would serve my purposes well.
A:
8,15,02
